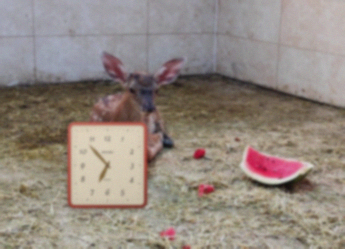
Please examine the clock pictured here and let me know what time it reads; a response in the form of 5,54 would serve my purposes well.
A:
6,53
